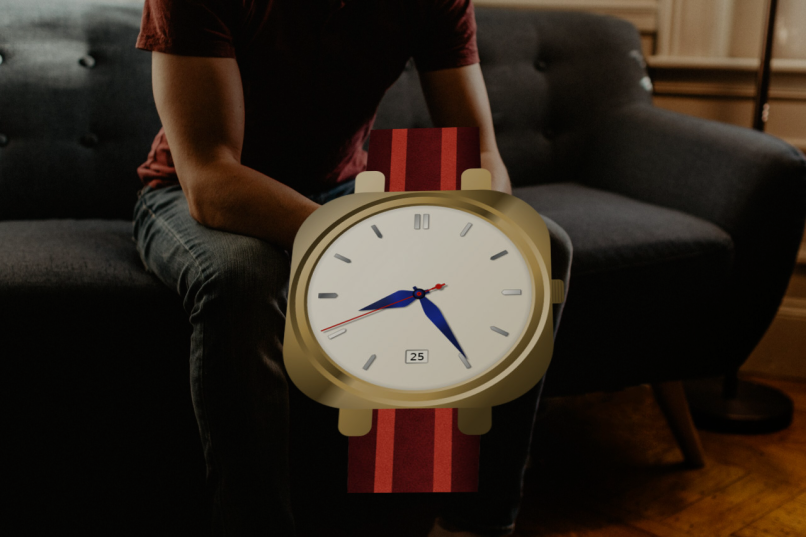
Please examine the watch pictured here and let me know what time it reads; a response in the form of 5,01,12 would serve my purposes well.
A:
8,24,41
